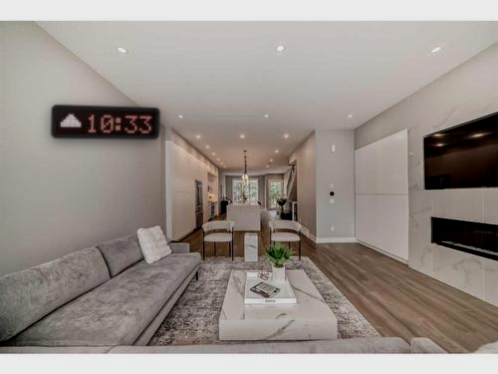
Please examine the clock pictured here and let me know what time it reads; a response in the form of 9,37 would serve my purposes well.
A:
10,33
